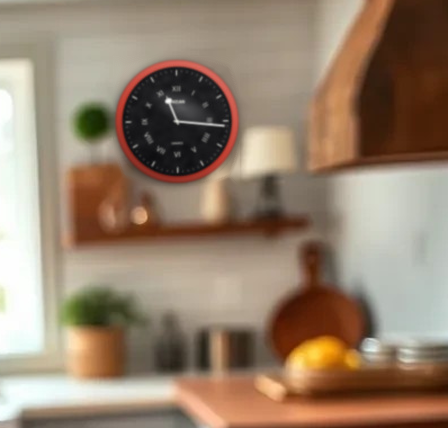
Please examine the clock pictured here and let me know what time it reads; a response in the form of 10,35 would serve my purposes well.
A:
11,16
